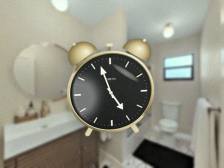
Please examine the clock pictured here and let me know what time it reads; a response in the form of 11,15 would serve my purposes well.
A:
4,57
